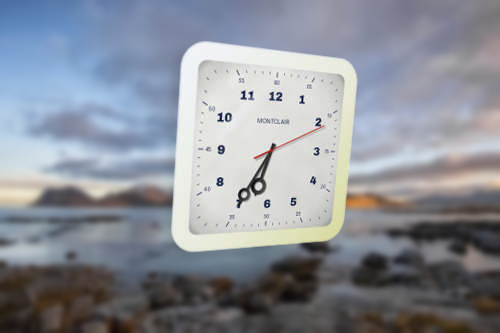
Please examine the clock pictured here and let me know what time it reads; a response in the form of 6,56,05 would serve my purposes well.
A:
6,35,11
